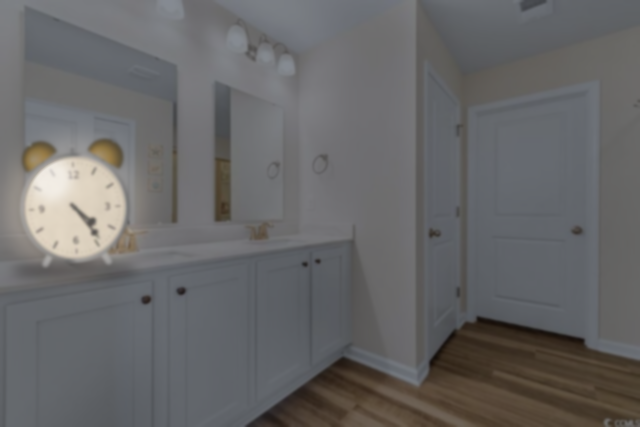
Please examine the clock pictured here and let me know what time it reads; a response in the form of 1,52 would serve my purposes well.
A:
4,24
